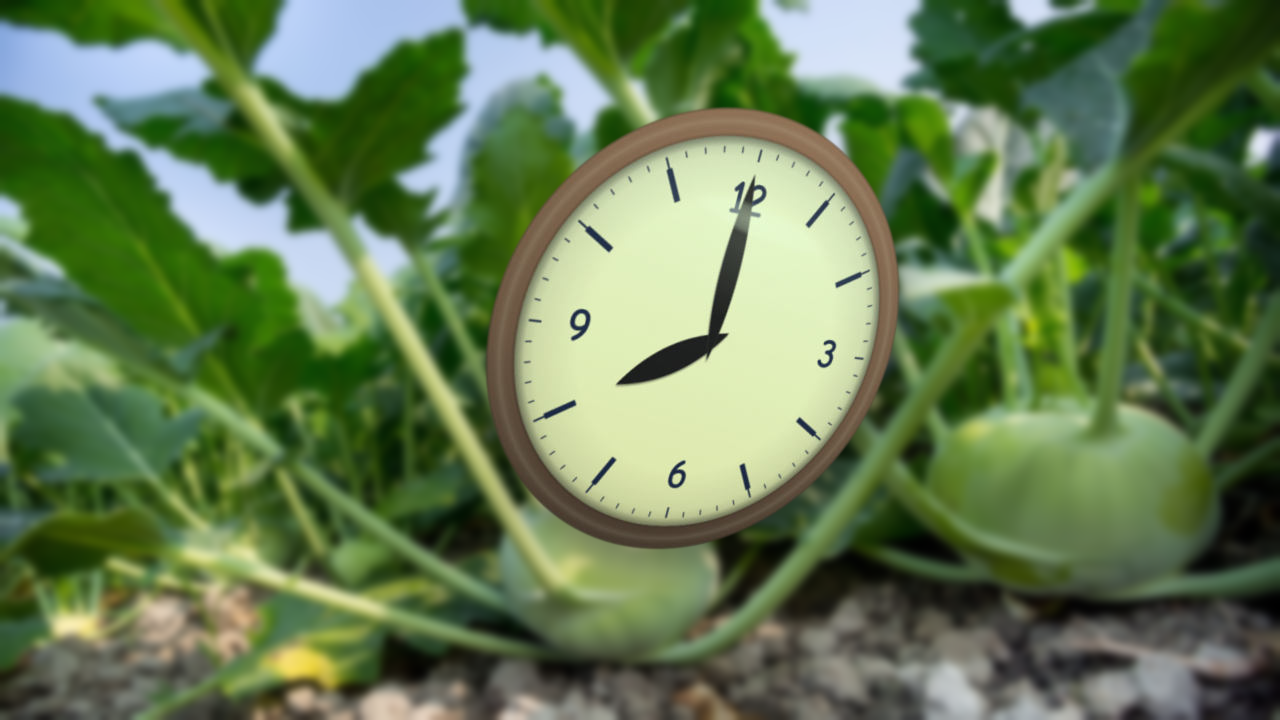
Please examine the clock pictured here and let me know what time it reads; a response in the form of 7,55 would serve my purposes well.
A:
8,00
